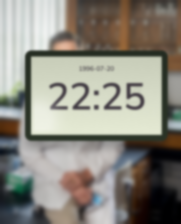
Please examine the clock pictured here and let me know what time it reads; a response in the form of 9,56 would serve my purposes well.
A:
22,25
